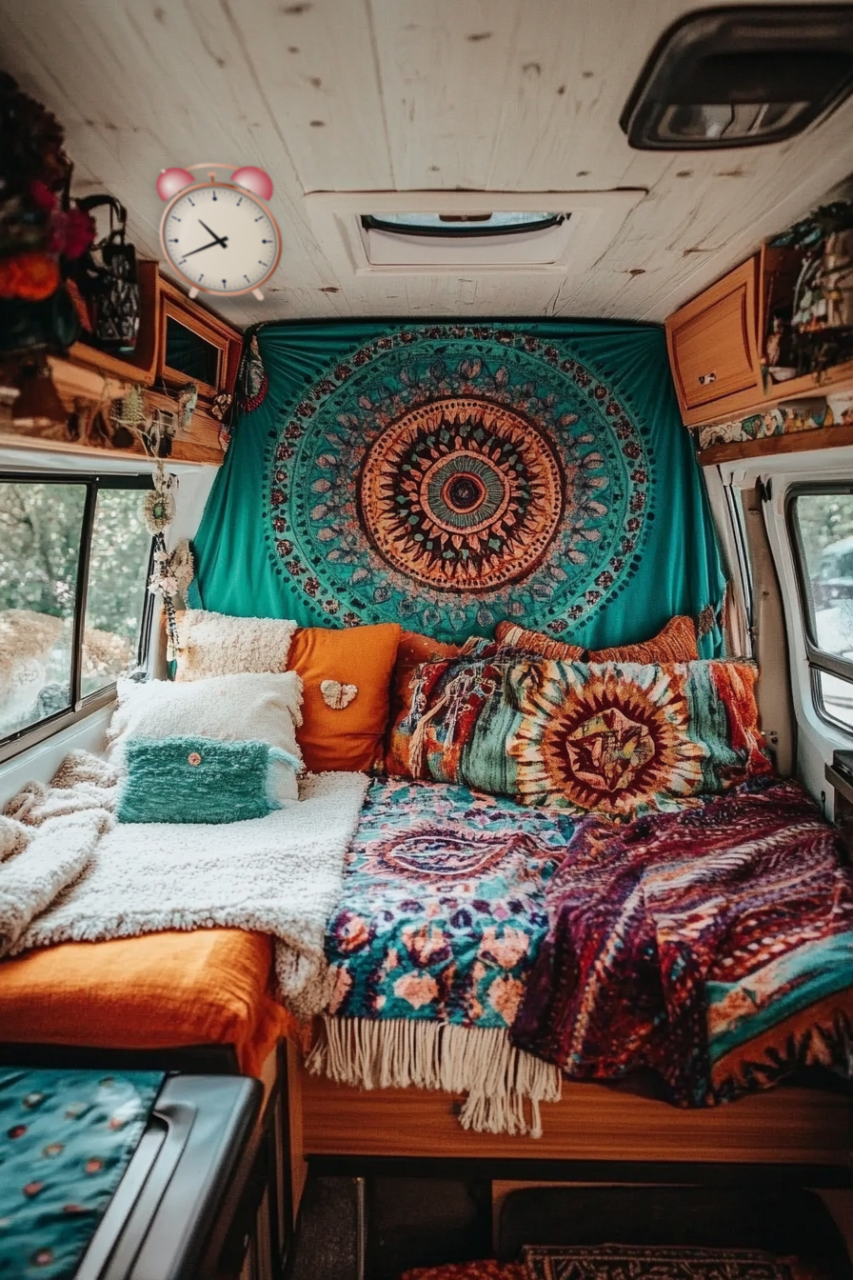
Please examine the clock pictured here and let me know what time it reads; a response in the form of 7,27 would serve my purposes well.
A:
10,41
